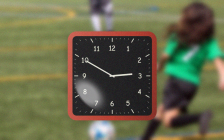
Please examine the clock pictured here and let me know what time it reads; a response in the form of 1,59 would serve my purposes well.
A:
2,50
